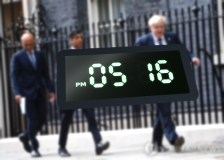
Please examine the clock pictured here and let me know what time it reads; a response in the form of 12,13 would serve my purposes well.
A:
5,16
